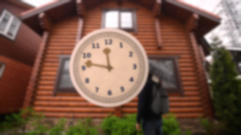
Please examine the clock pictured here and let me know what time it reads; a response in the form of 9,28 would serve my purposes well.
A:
11,47
